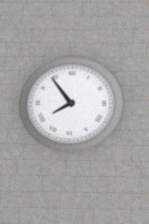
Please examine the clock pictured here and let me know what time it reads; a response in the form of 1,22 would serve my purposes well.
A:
7,54
